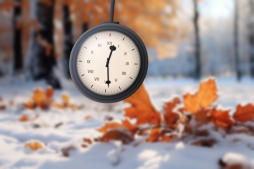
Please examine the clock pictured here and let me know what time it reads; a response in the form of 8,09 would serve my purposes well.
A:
12,29
